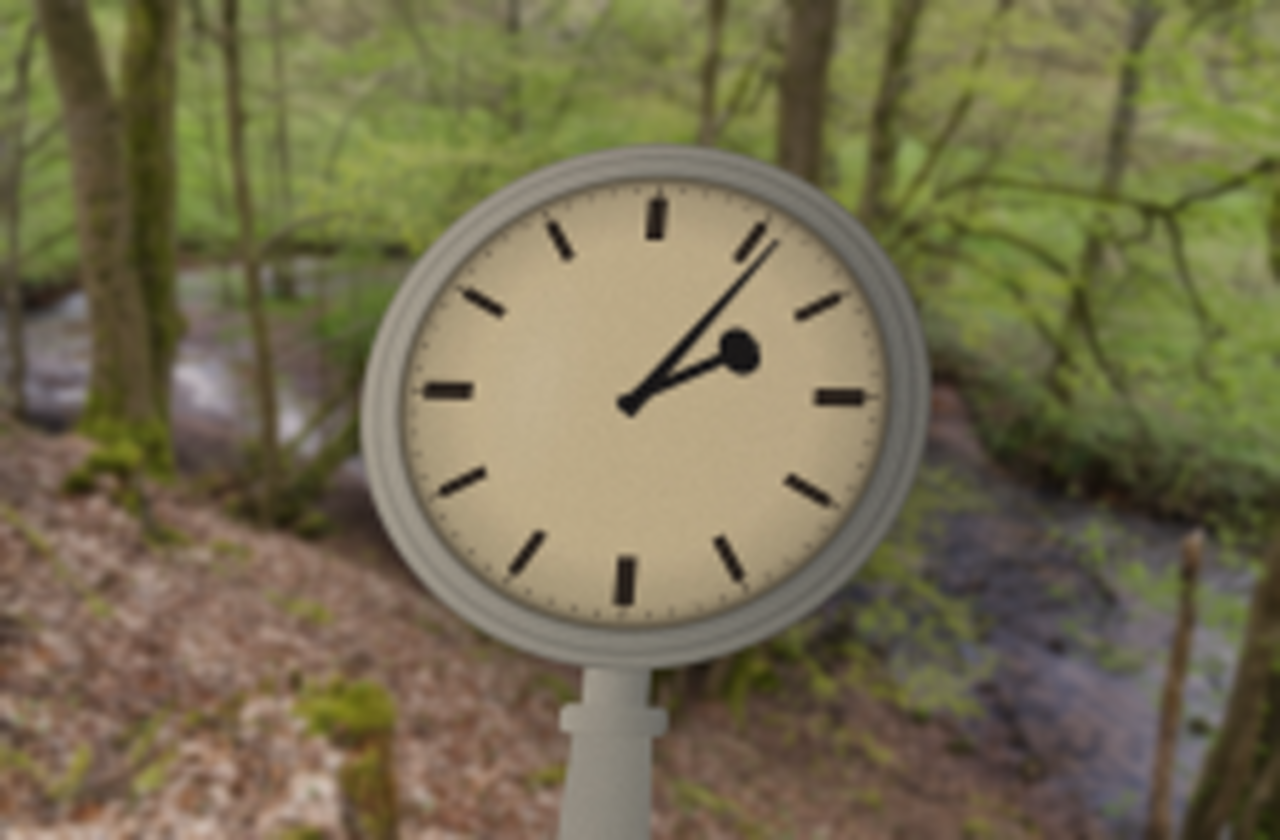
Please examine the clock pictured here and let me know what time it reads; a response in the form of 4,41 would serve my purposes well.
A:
2,06
